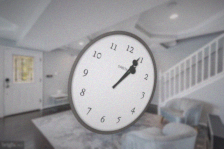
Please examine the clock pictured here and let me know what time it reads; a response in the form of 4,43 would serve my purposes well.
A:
1,04
